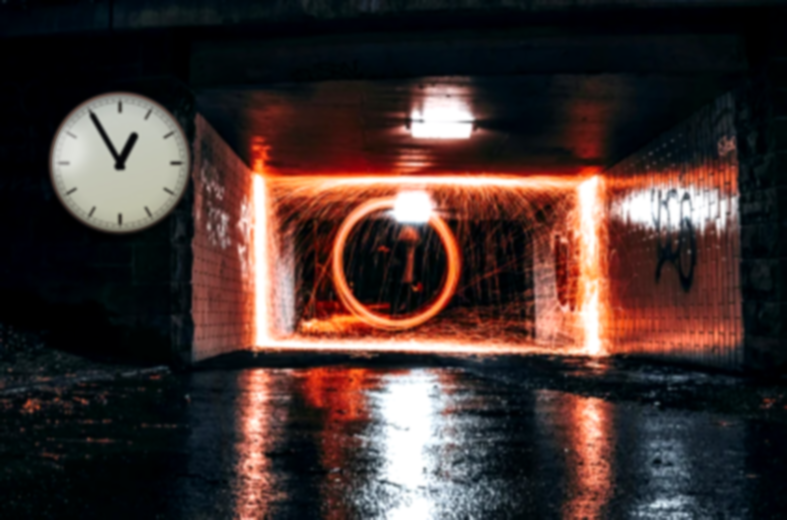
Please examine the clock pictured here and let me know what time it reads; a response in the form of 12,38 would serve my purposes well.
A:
12,55
